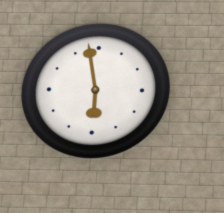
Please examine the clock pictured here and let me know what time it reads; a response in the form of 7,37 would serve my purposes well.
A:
5,58
